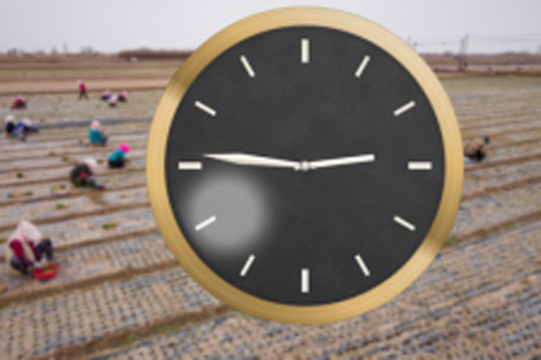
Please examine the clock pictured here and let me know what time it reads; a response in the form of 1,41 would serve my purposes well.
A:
2,46
